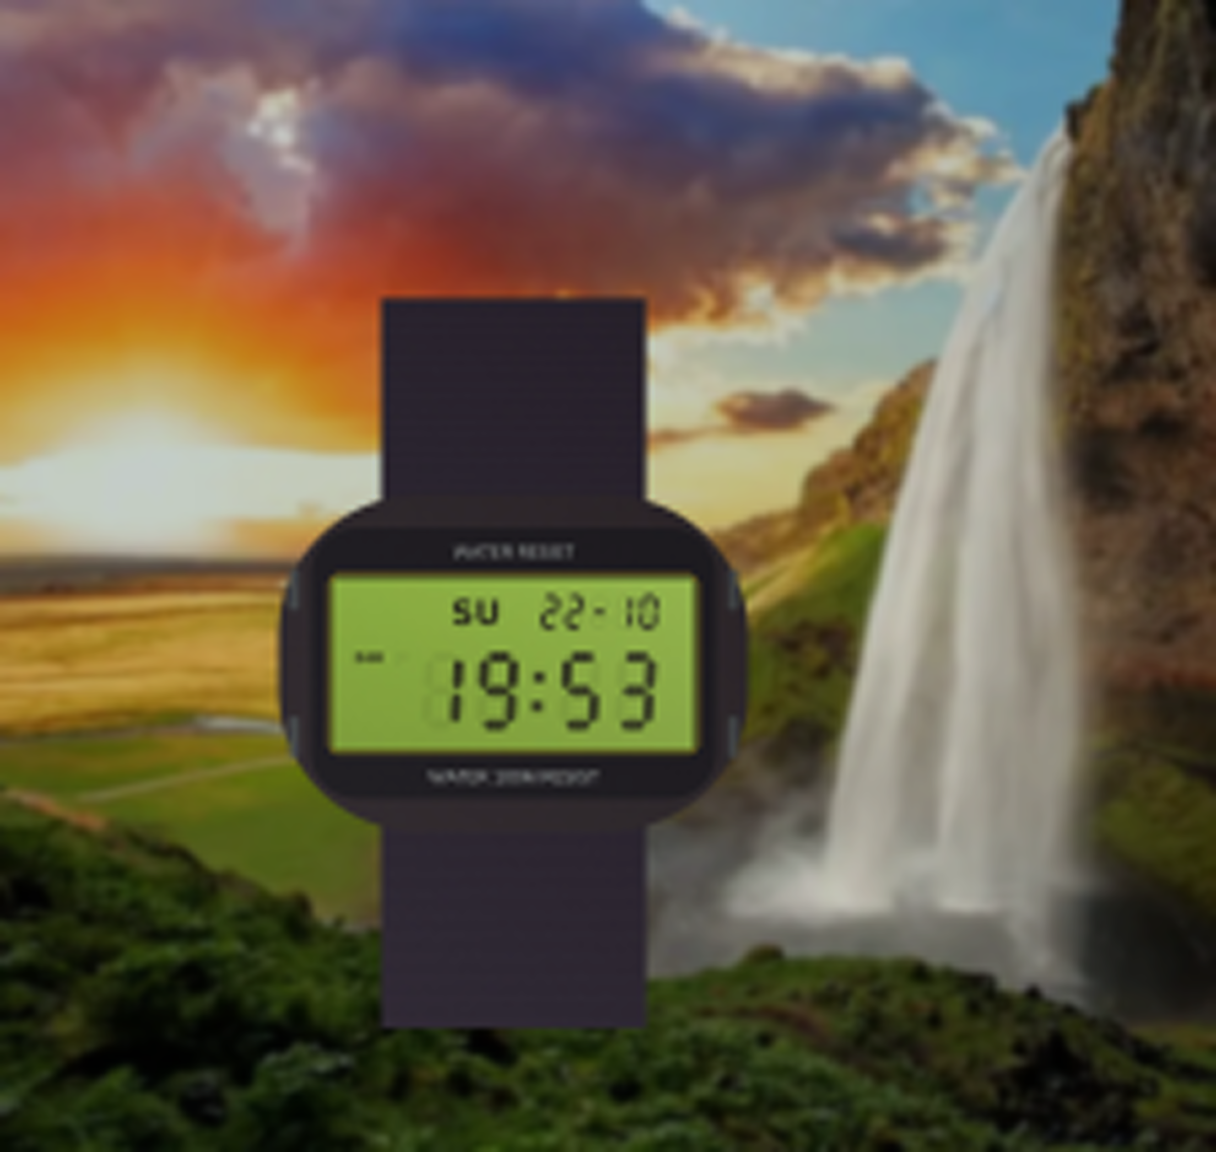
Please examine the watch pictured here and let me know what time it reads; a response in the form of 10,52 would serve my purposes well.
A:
19,53
